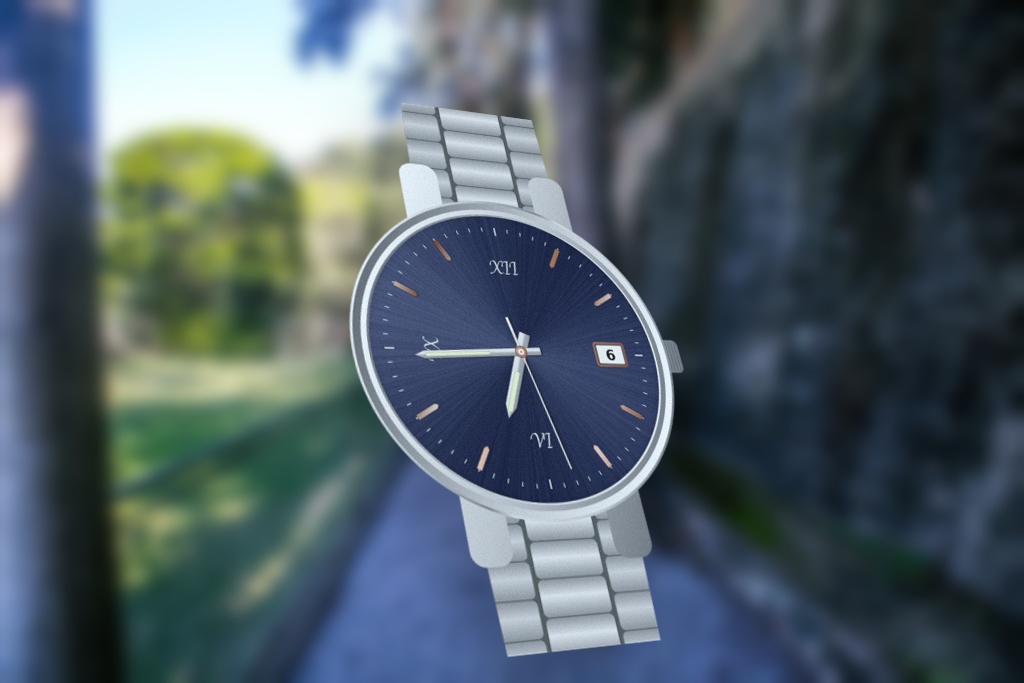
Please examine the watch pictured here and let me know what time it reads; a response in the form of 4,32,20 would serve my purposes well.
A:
6,44,28
